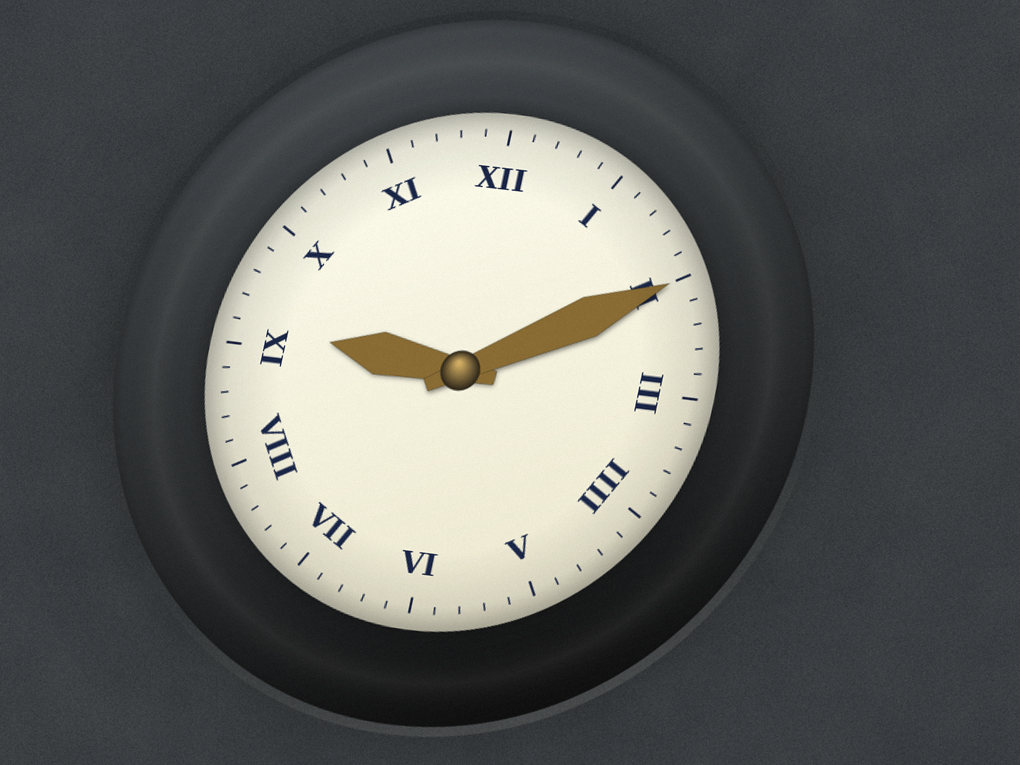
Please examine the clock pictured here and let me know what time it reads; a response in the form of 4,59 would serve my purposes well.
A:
9,10
